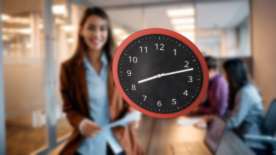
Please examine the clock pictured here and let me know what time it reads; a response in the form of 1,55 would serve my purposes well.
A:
8,12
